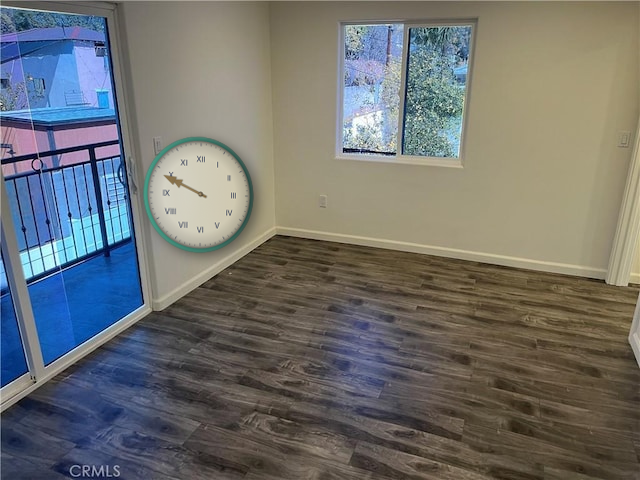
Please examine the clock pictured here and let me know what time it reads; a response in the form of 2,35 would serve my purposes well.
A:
9,49
